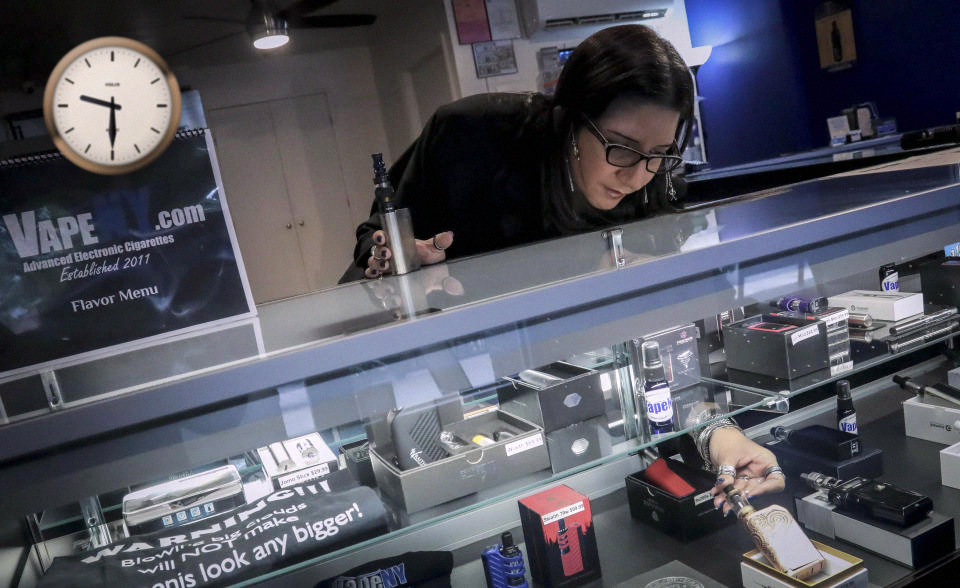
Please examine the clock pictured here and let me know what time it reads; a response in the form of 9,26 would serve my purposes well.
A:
9,30
